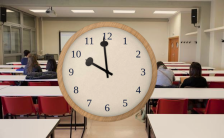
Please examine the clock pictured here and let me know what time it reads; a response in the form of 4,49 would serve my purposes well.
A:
9,59
